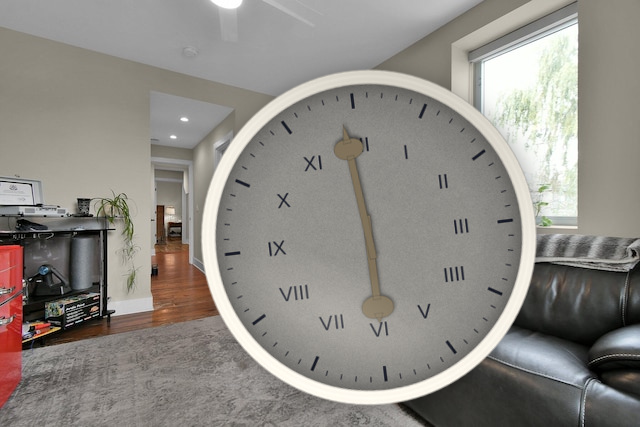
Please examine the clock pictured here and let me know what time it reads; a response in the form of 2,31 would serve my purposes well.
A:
5,59
